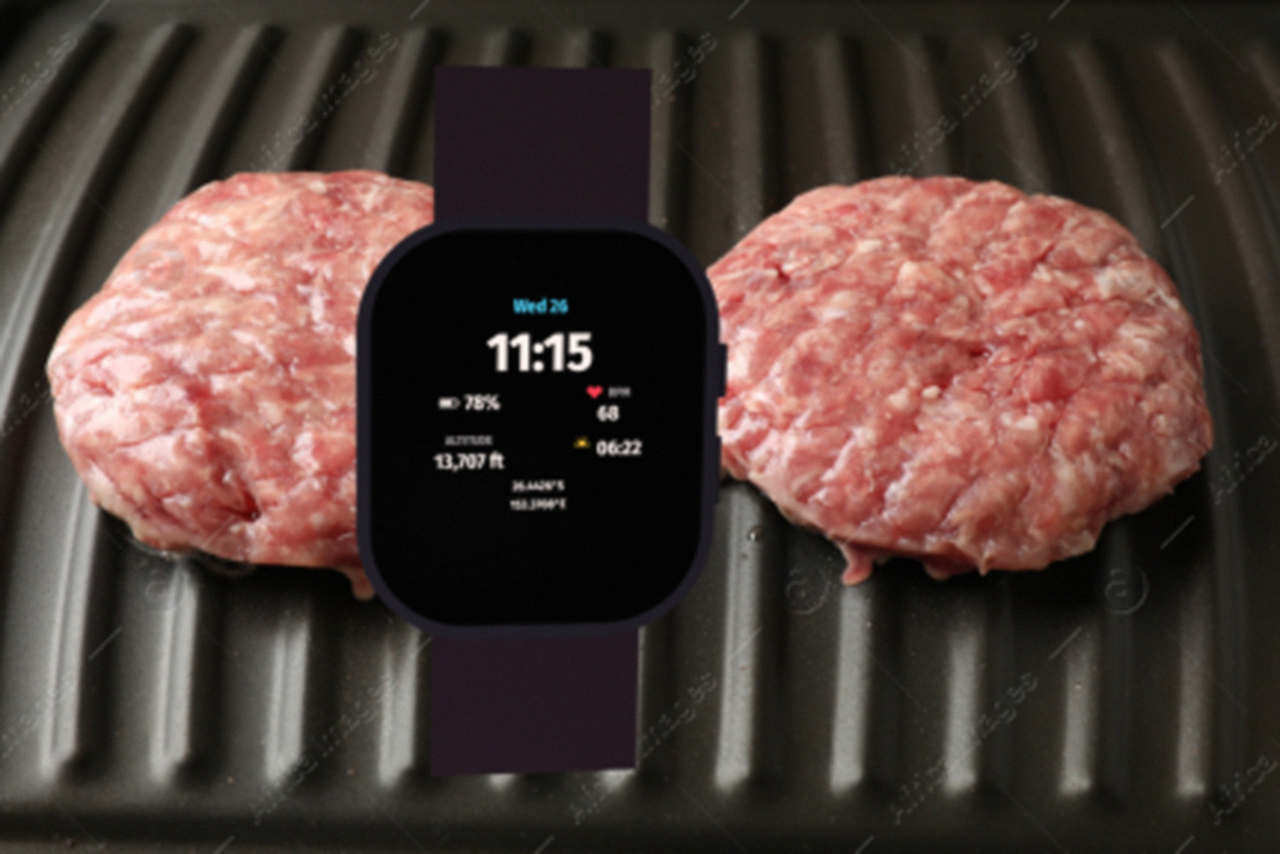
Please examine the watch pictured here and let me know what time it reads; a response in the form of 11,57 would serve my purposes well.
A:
11,15
